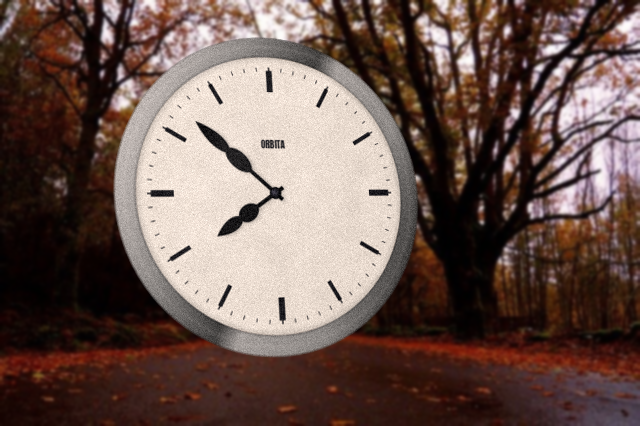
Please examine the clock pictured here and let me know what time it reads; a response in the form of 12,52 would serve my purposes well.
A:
7,52
